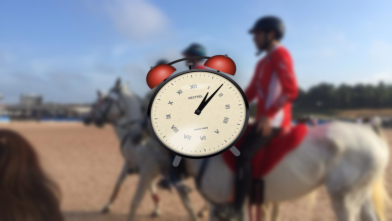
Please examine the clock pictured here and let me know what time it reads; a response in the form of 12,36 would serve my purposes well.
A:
1,08
